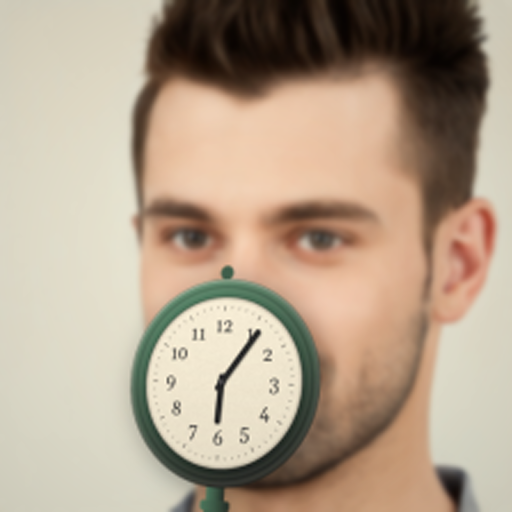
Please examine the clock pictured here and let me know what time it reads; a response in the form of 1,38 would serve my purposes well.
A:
6,06
